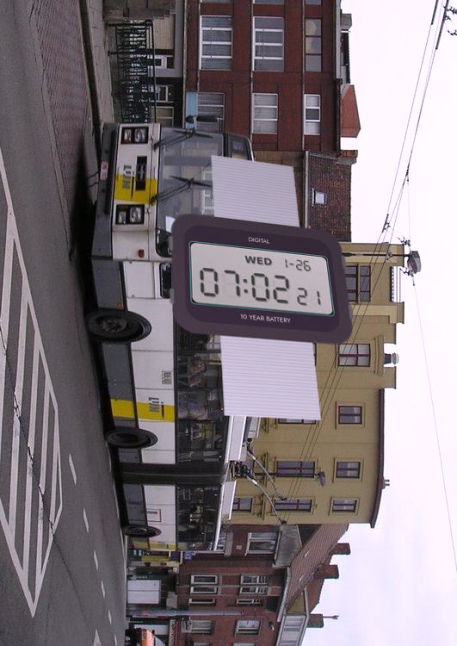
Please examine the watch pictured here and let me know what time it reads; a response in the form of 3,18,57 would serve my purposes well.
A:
7,02,21
